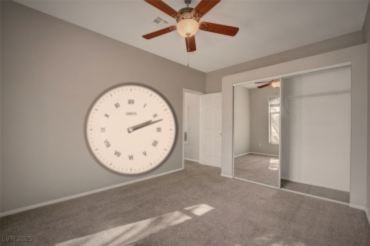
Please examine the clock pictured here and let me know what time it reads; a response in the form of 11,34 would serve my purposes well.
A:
2,12
